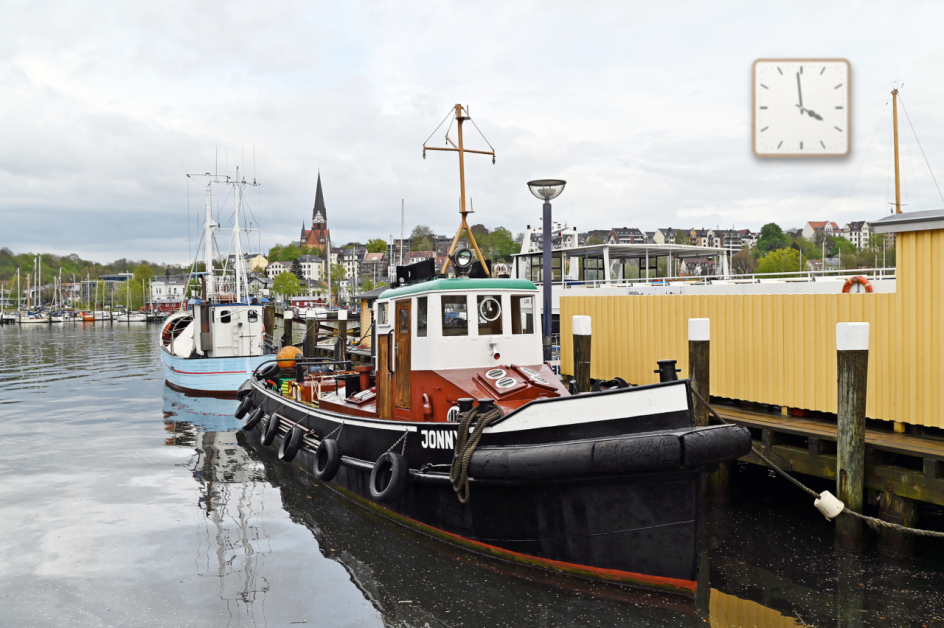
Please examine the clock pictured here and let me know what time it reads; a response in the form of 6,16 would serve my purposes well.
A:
3,59
